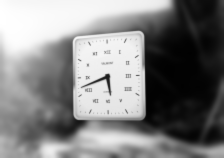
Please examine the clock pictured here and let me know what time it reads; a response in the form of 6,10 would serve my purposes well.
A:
5,42
